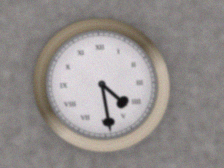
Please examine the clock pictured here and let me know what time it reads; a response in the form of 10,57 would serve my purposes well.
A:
4,29
